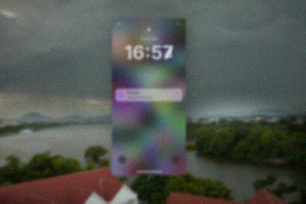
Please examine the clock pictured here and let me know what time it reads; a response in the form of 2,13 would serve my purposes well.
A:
16,57
